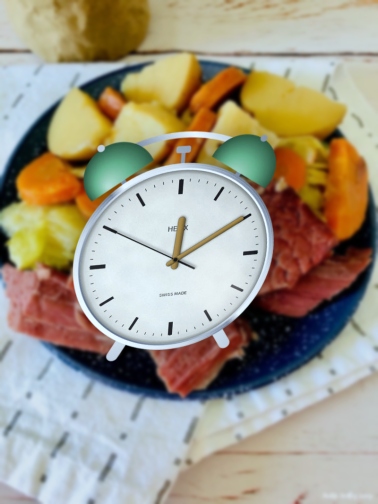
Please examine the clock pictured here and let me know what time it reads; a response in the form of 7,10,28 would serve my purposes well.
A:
12,09,50
